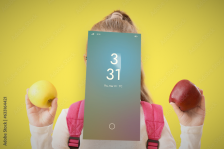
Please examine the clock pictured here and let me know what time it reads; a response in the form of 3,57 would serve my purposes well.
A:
3,31
